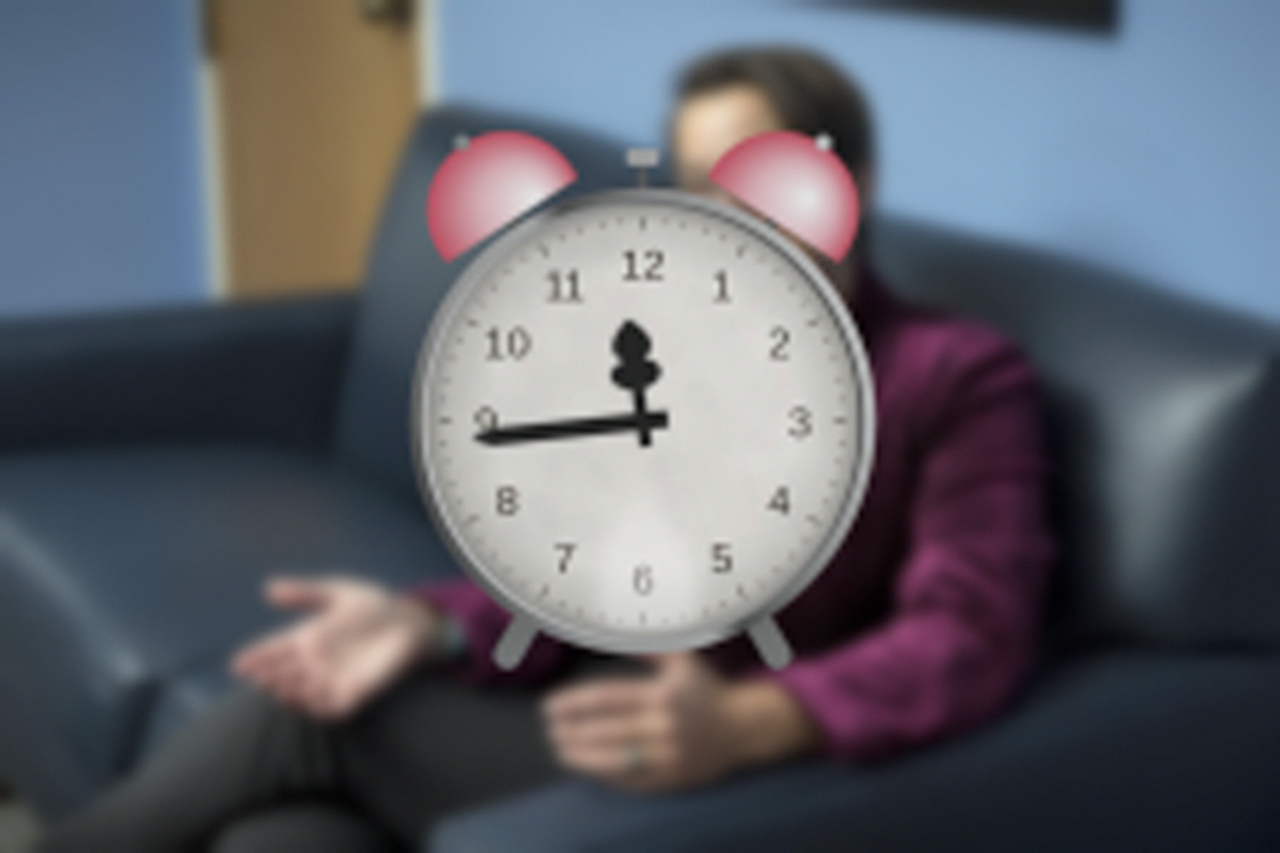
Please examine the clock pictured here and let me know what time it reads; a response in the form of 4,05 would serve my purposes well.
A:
11,44
